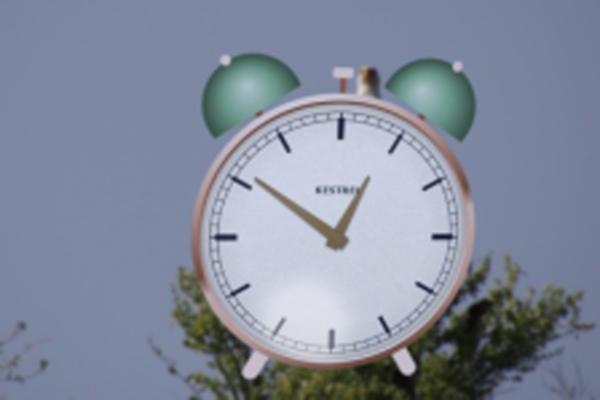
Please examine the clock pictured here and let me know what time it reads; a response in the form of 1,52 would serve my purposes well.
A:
12,51
